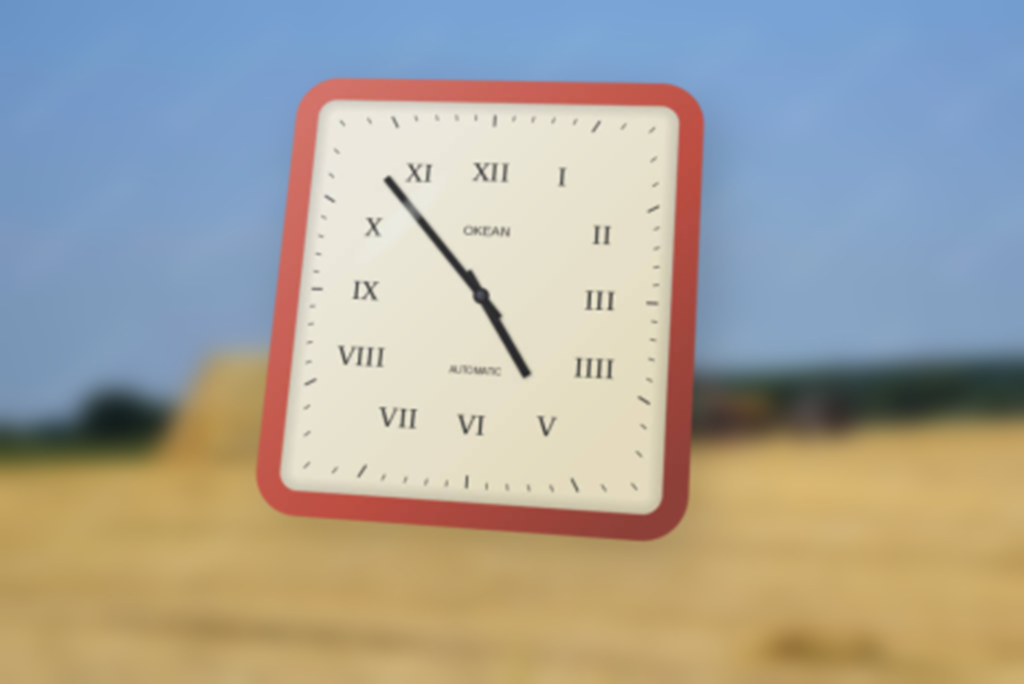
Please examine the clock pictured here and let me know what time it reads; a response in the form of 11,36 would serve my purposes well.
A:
4,53
